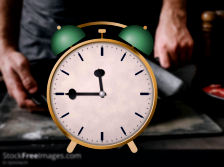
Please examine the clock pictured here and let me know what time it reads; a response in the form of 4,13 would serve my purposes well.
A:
11,45
